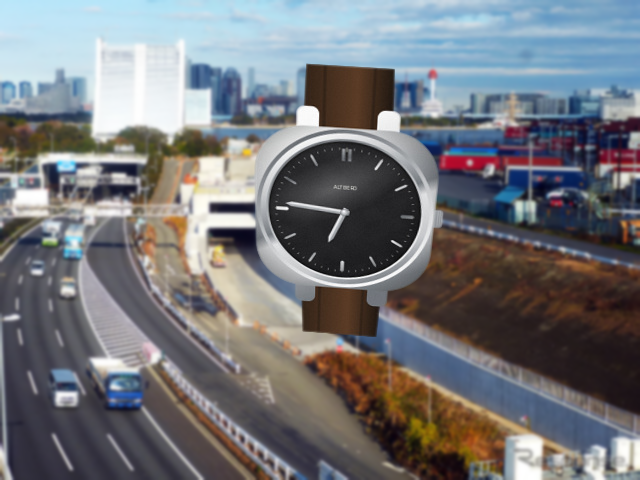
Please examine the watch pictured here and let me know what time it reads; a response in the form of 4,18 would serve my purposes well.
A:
6,46
